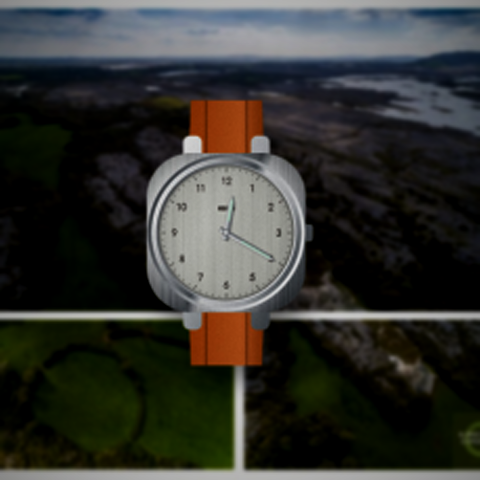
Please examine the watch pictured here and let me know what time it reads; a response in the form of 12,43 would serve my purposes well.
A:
12,20
